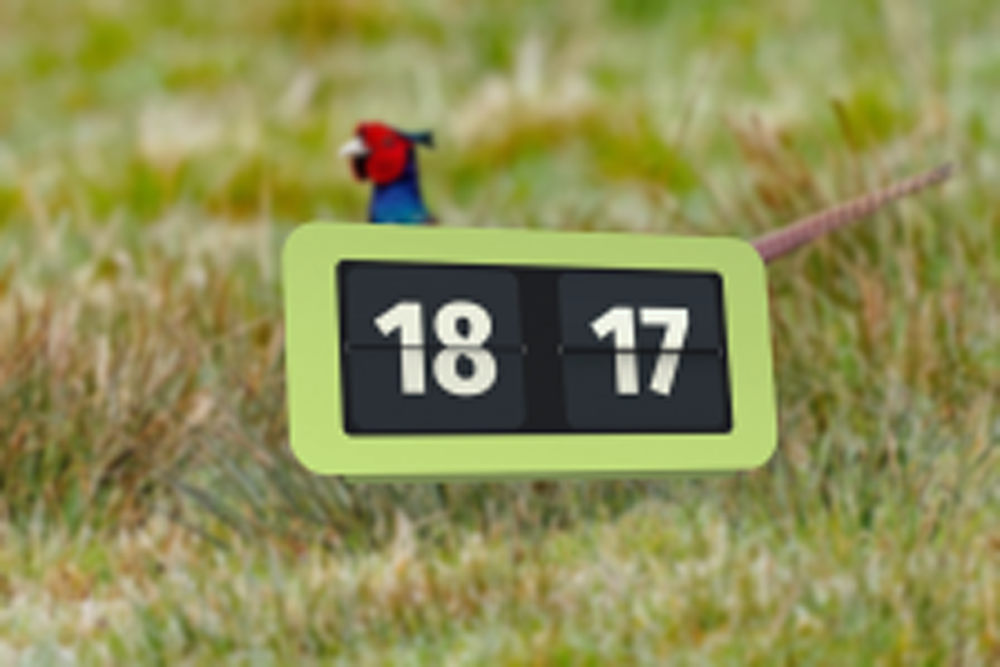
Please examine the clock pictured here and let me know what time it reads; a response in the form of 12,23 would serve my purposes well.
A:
18,17
